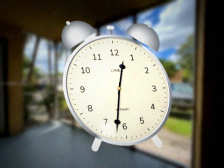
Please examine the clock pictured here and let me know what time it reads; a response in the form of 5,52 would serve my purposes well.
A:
12,32
